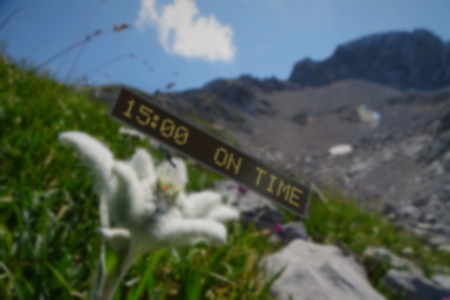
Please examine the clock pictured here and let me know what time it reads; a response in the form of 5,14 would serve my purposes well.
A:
15,00
